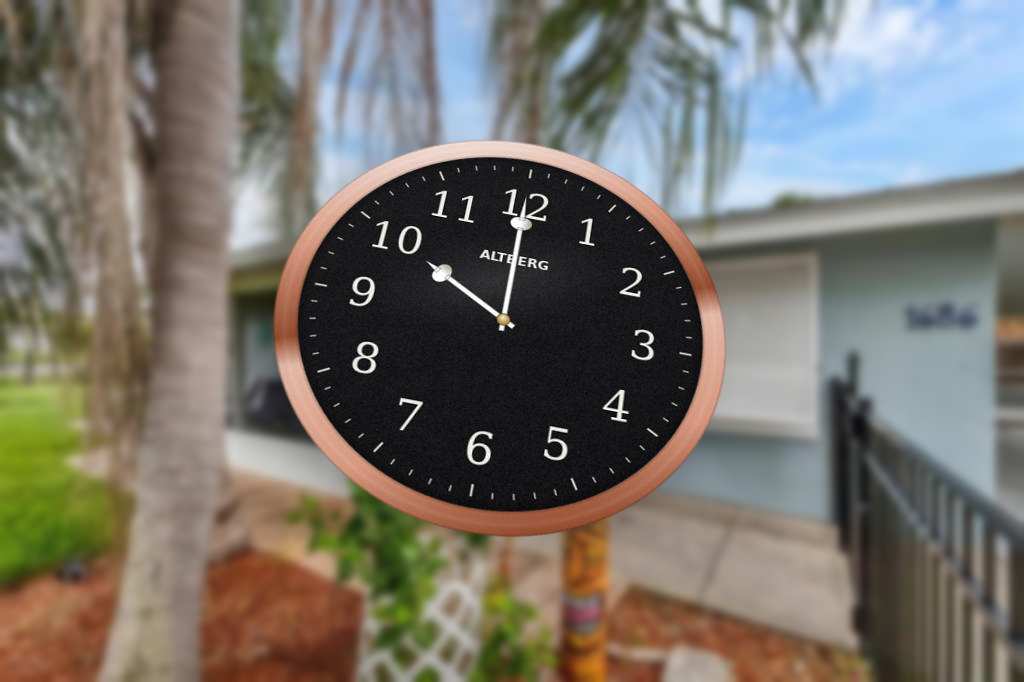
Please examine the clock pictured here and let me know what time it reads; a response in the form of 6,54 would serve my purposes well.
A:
10,00
